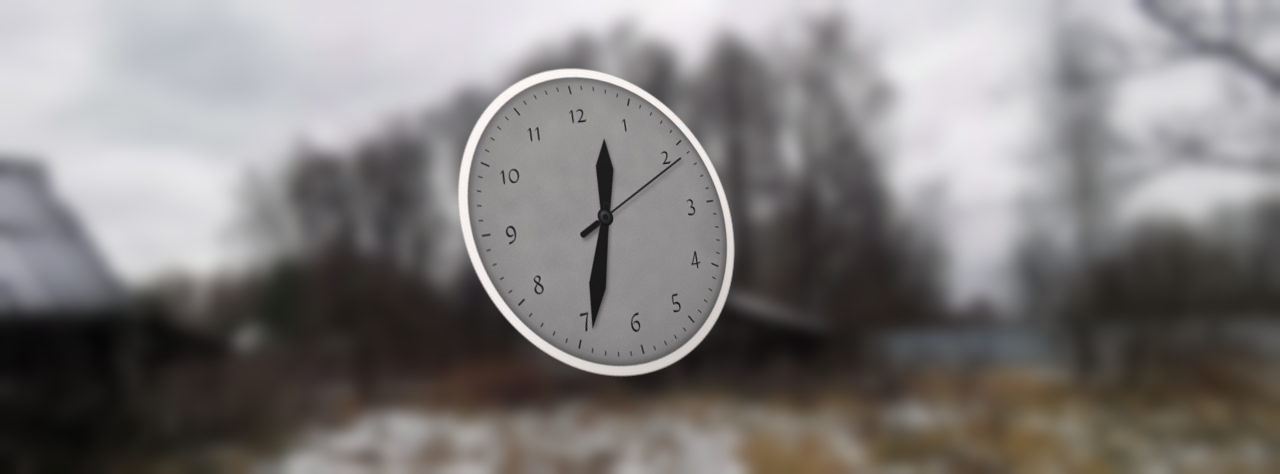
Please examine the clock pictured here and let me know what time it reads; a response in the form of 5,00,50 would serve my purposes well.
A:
12,34,11
